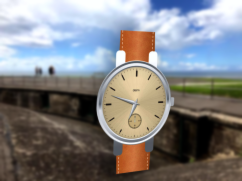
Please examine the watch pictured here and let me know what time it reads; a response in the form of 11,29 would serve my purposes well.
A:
6,48
